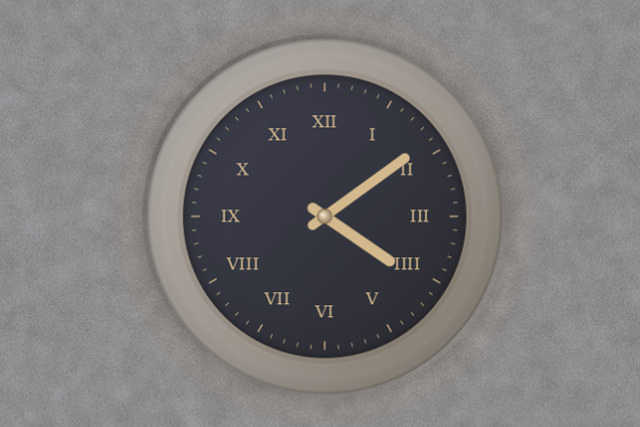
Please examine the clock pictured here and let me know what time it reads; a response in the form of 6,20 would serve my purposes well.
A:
4,09
